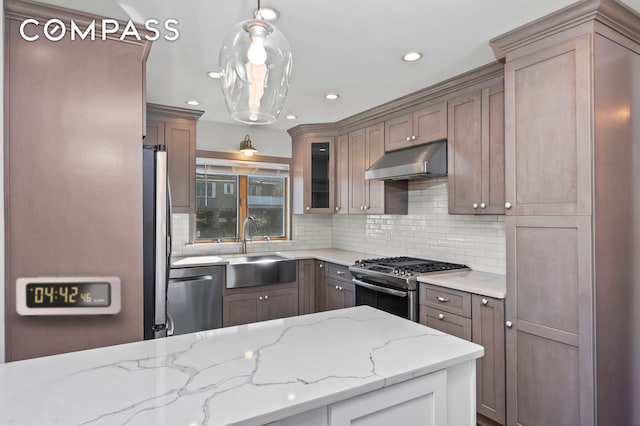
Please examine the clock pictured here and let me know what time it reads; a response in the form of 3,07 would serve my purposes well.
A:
4,42
